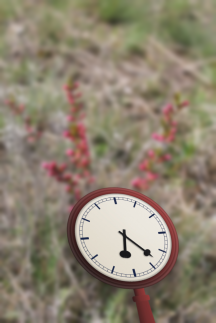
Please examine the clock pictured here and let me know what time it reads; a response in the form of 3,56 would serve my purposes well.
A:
6,23
